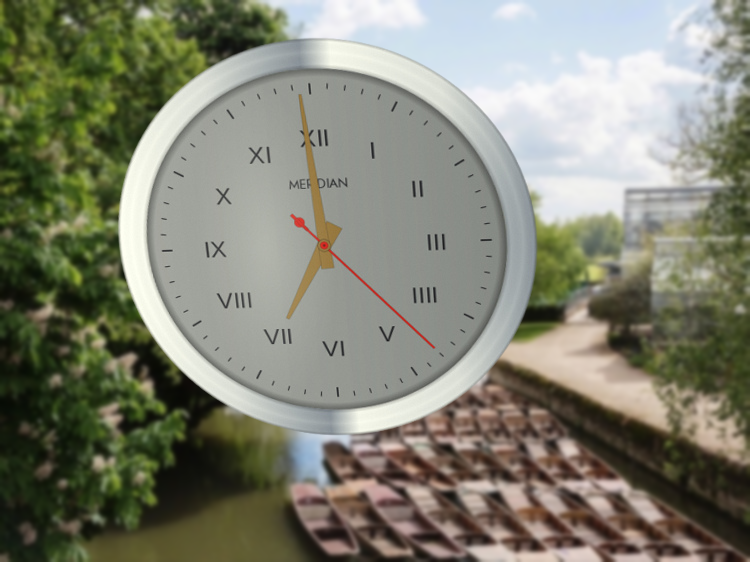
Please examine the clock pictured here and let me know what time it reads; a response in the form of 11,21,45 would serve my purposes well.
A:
6,59,23
